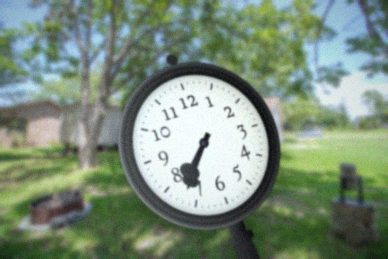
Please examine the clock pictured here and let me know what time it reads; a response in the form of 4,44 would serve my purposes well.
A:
7,37
